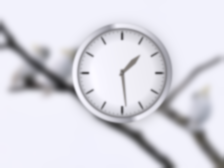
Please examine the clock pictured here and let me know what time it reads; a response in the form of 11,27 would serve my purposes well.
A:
1,29
